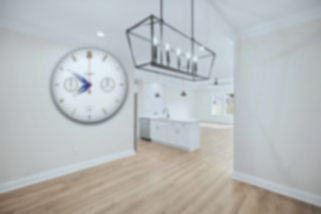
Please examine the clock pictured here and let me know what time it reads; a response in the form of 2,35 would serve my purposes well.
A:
7,51
